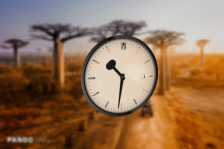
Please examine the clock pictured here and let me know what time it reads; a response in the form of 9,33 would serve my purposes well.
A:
10,31
